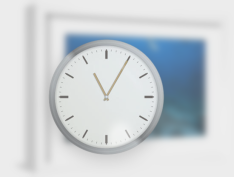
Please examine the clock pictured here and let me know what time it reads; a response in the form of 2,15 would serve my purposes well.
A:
11,05
